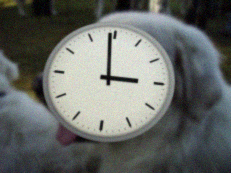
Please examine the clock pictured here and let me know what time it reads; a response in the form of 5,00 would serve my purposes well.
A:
2,59
